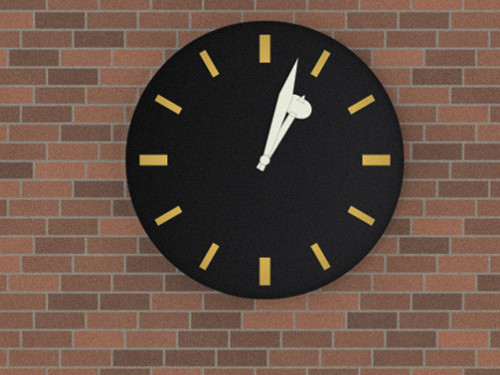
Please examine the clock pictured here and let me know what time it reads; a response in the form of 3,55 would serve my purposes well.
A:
1,03
